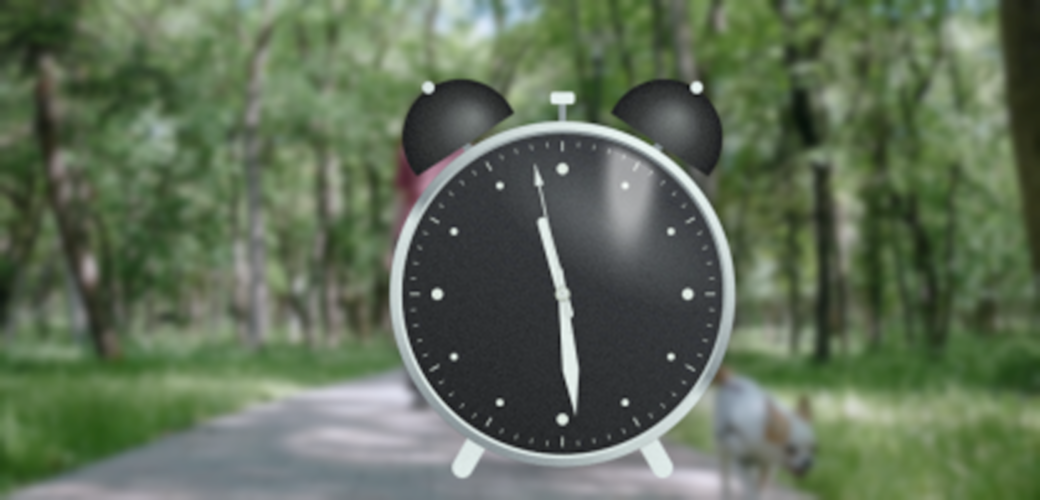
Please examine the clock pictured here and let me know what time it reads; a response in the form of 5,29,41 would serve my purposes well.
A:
11,28,58
